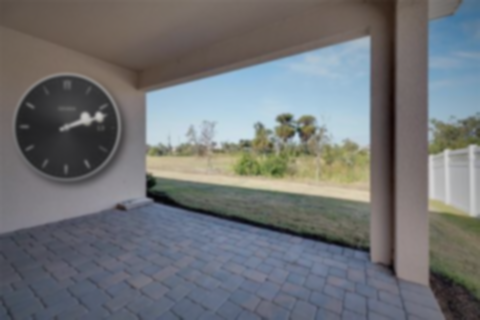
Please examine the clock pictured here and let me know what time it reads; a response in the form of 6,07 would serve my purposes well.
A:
2,12
